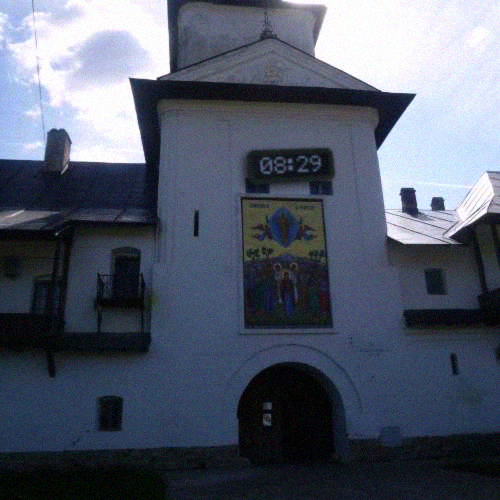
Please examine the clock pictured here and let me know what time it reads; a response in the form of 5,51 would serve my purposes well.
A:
8,29
